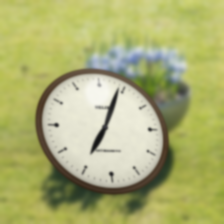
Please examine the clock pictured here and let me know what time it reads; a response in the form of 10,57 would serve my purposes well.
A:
7,04
